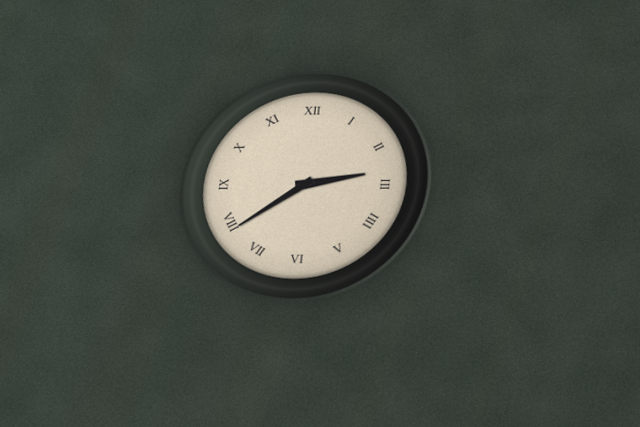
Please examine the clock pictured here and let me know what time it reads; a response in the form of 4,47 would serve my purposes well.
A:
2,39
